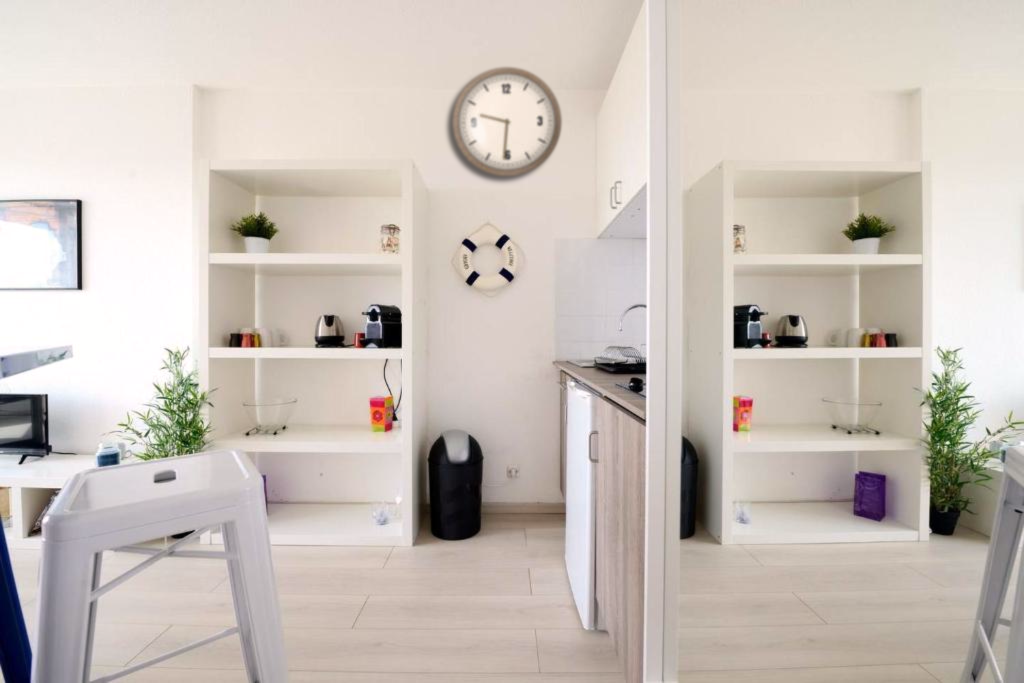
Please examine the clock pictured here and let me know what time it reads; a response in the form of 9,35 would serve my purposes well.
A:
9,31
